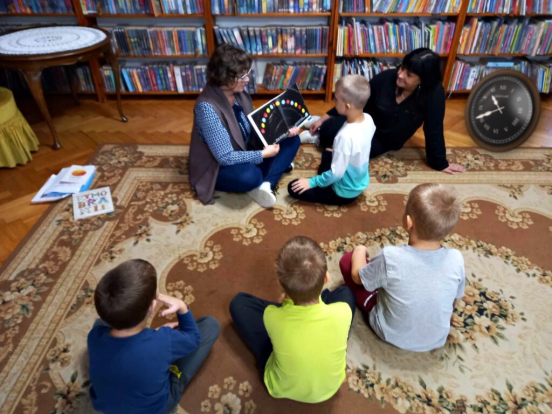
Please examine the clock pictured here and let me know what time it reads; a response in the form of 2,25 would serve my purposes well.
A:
10,41
